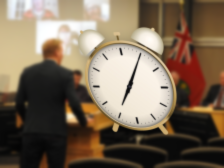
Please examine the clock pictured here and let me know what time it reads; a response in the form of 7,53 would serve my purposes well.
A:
7,05
